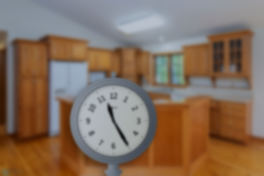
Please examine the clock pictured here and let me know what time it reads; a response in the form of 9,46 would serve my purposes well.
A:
11,25
